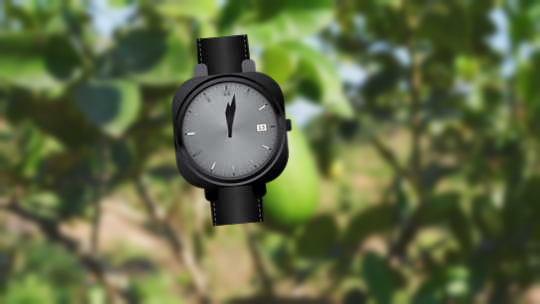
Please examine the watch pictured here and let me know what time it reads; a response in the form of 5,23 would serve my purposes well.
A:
12,02
